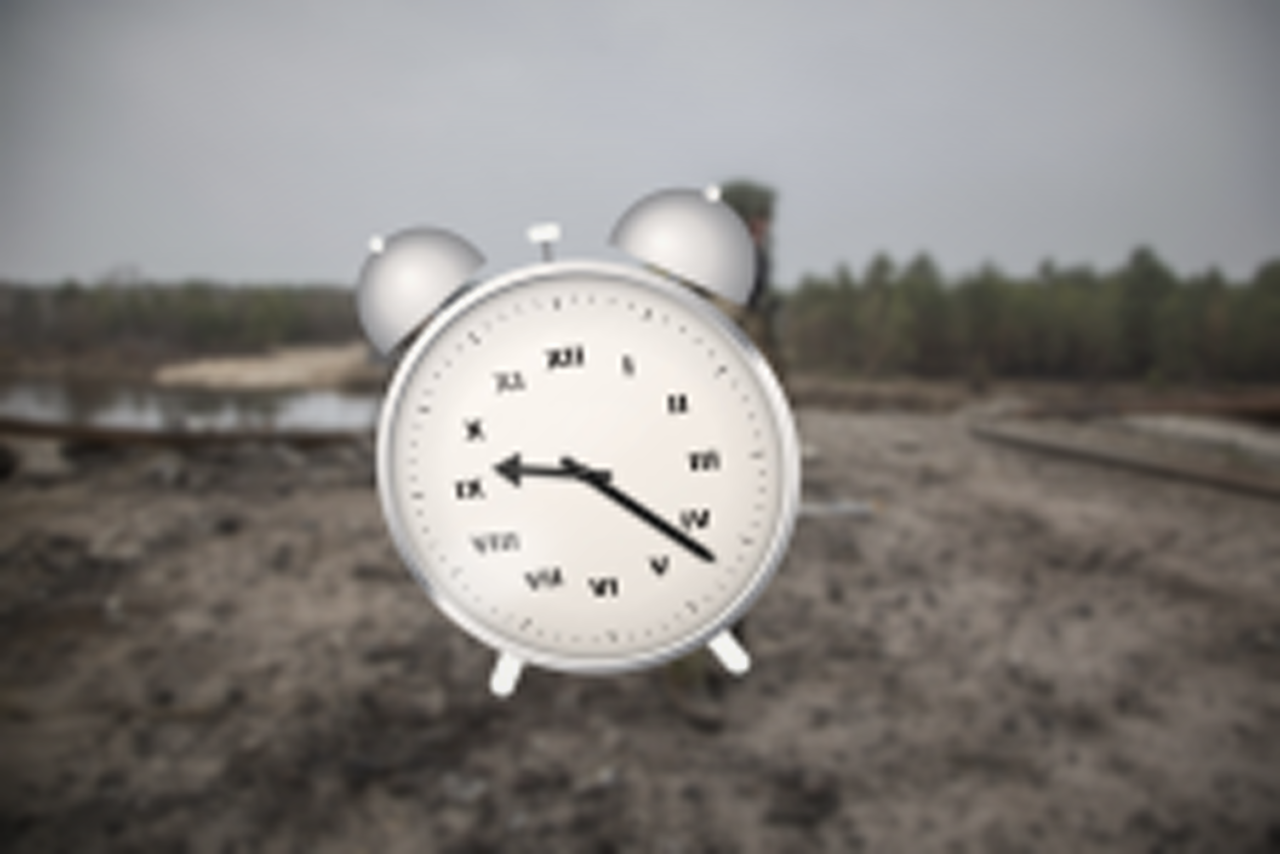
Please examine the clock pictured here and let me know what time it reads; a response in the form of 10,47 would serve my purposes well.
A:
9,22
